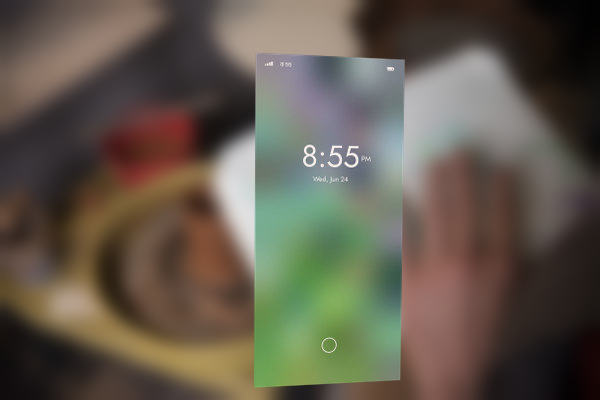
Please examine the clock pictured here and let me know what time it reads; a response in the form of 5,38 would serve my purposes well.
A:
8,55
